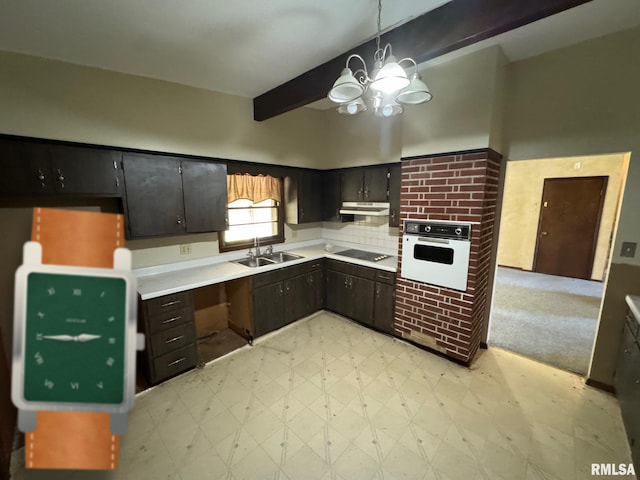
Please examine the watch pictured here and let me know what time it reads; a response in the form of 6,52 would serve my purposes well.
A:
2,45
